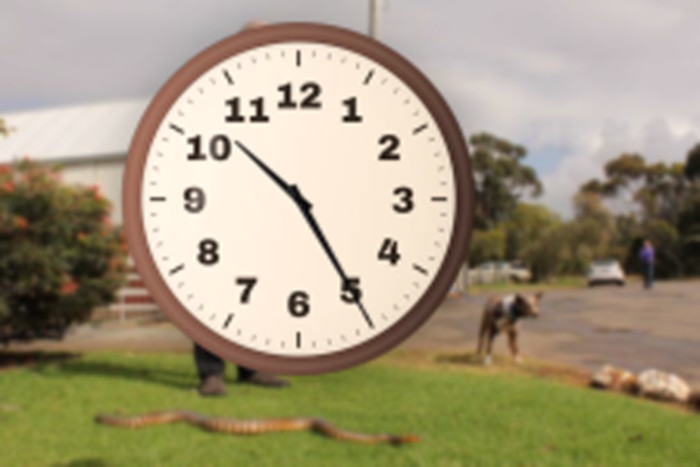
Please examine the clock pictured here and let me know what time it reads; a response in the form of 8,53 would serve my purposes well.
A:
10,25
